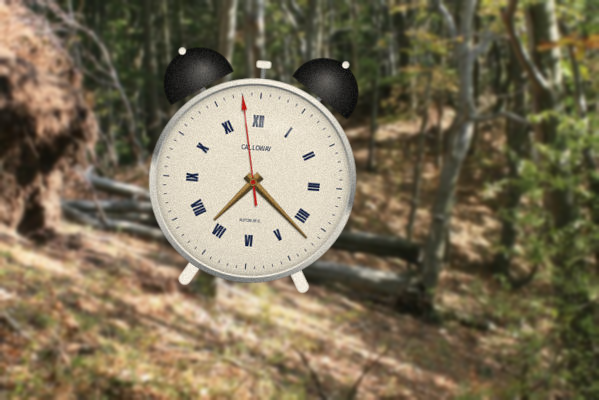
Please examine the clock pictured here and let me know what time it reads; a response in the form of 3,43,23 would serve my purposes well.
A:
7,21,58
